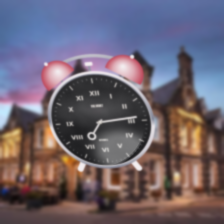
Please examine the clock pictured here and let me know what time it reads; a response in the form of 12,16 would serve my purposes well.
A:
7,14
